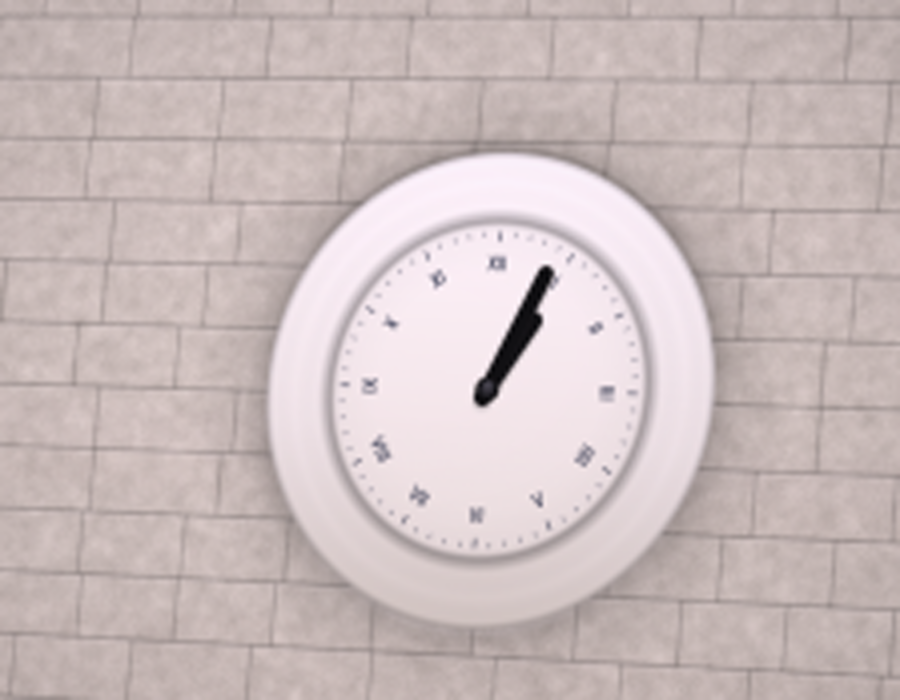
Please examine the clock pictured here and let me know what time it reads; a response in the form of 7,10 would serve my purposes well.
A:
1,04
